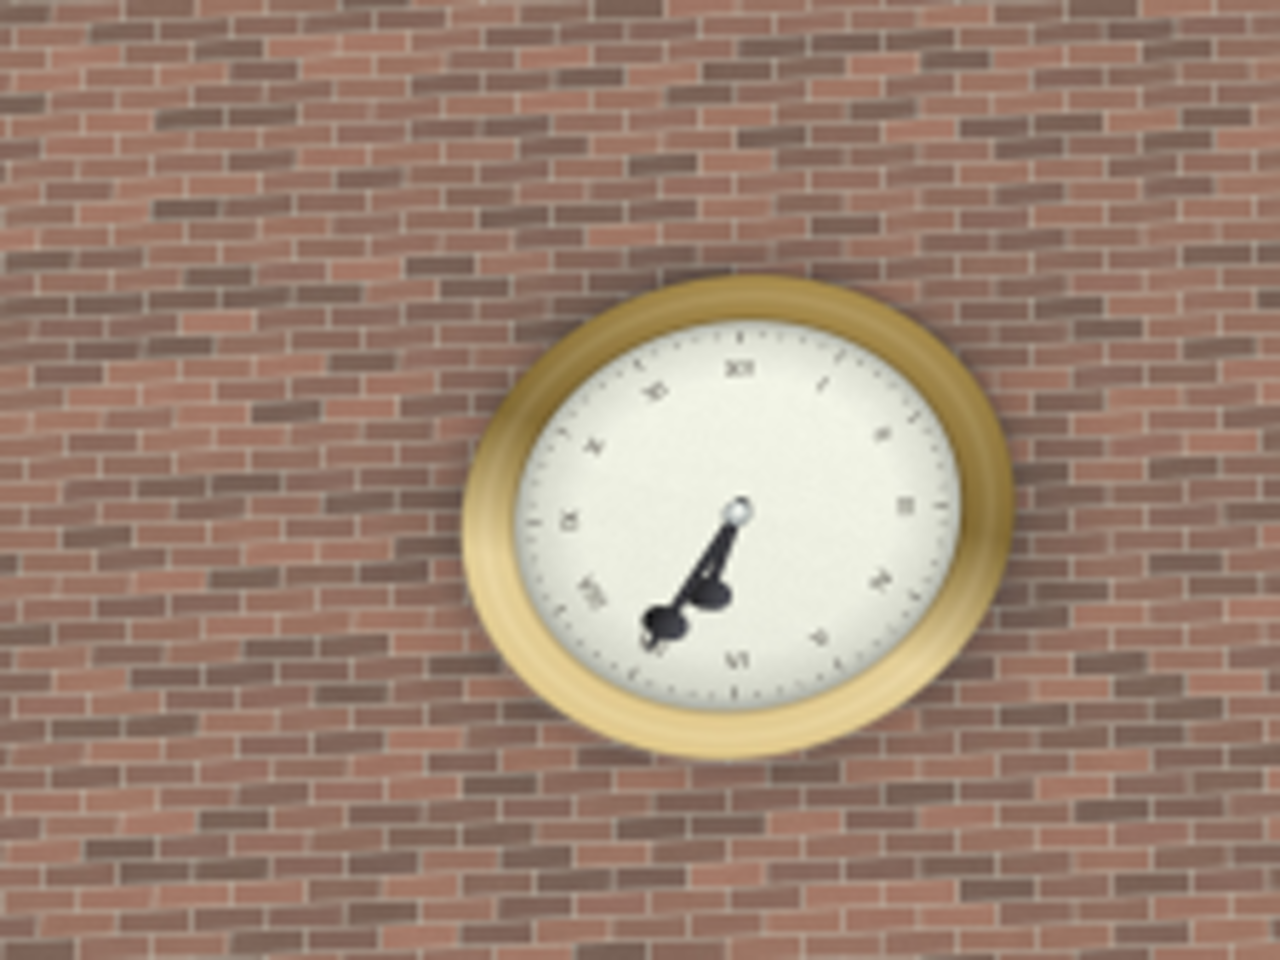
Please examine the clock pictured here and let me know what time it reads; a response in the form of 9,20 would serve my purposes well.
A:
6,35
